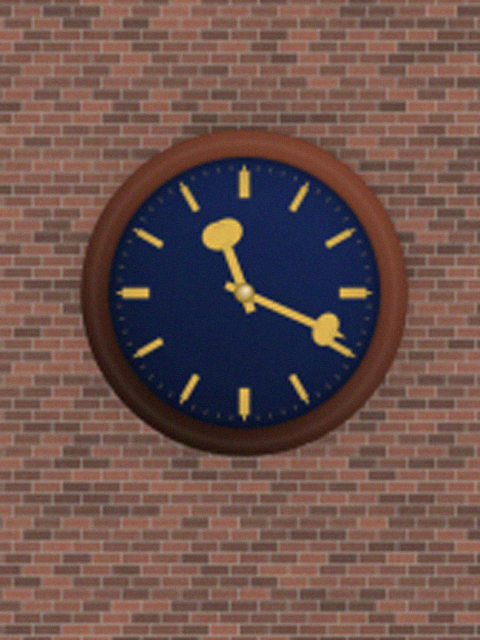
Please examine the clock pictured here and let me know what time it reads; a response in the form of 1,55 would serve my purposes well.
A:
11,19
